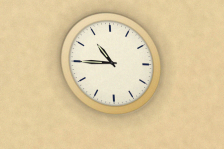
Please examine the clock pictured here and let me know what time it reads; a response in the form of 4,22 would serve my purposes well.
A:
10,45
